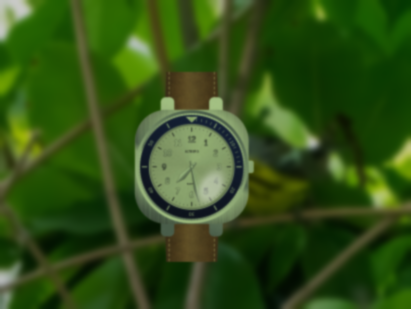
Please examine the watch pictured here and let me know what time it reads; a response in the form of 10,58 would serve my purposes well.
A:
7,28
